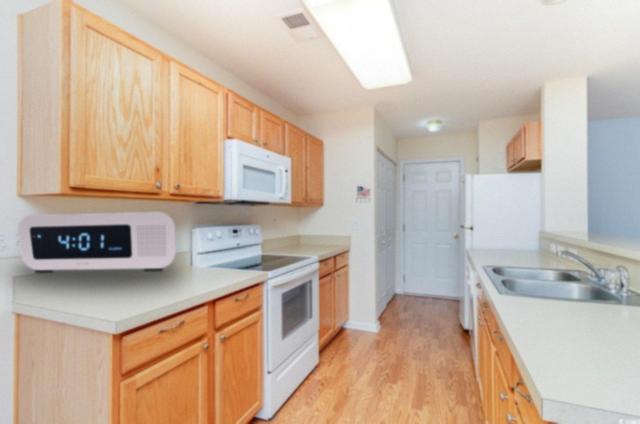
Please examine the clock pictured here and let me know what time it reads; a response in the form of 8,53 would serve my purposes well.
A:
4,01
